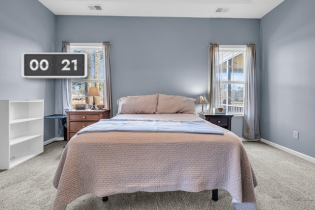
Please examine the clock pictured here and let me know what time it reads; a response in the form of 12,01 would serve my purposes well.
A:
0,21
